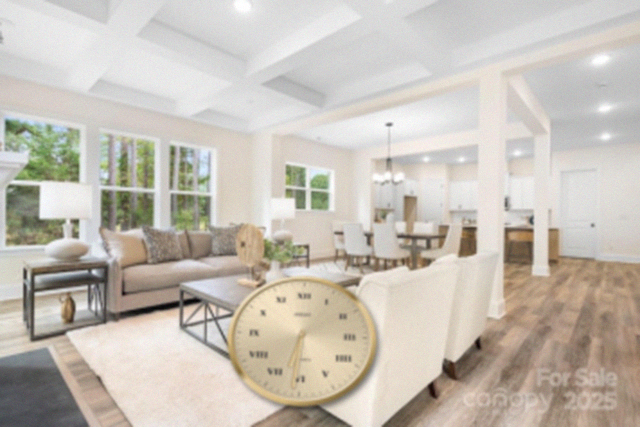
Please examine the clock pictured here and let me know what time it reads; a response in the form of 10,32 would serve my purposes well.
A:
6,31
